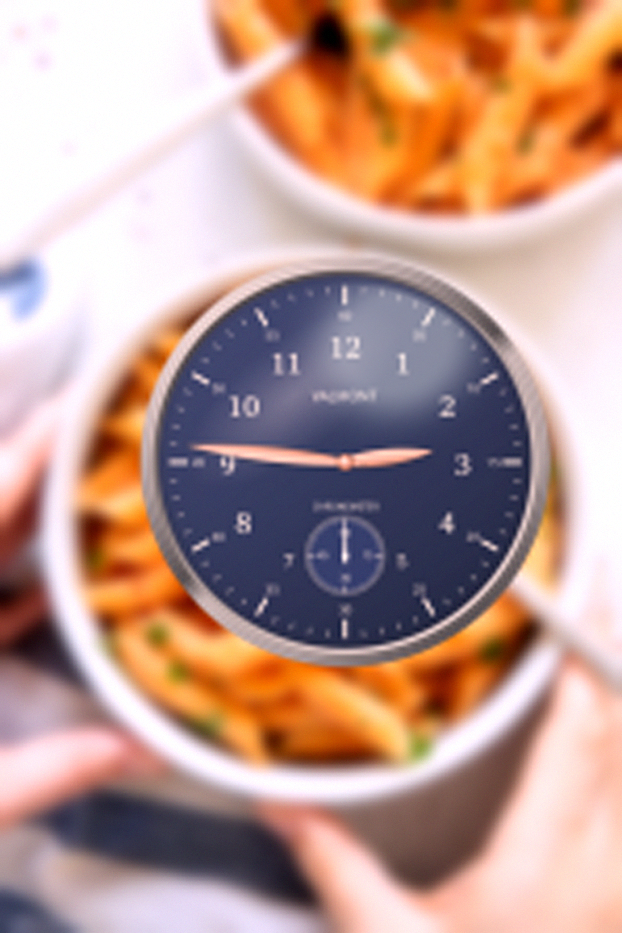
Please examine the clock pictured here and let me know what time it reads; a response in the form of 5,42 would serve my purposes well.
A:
2,46
